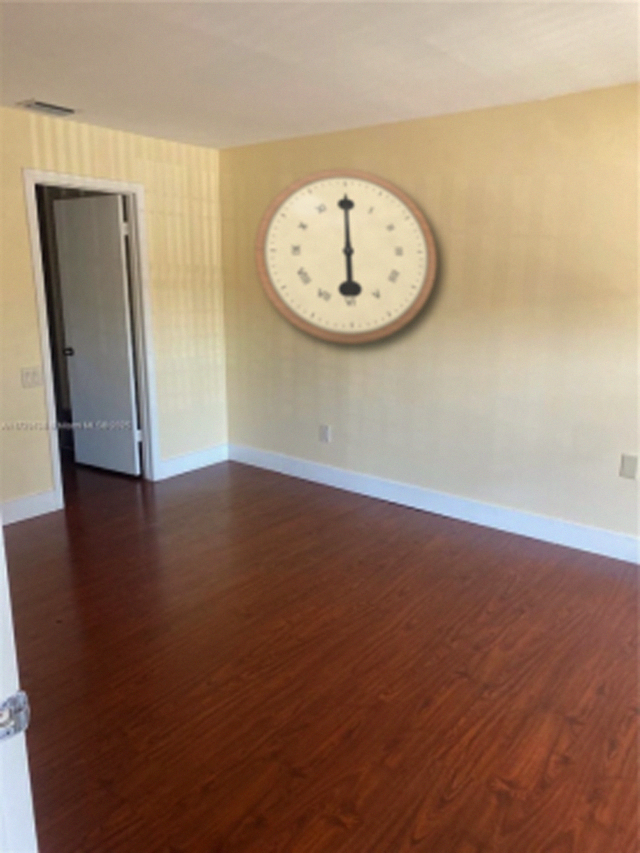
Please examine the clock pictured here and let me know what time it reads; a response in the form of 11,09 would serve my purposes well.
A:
6,00
